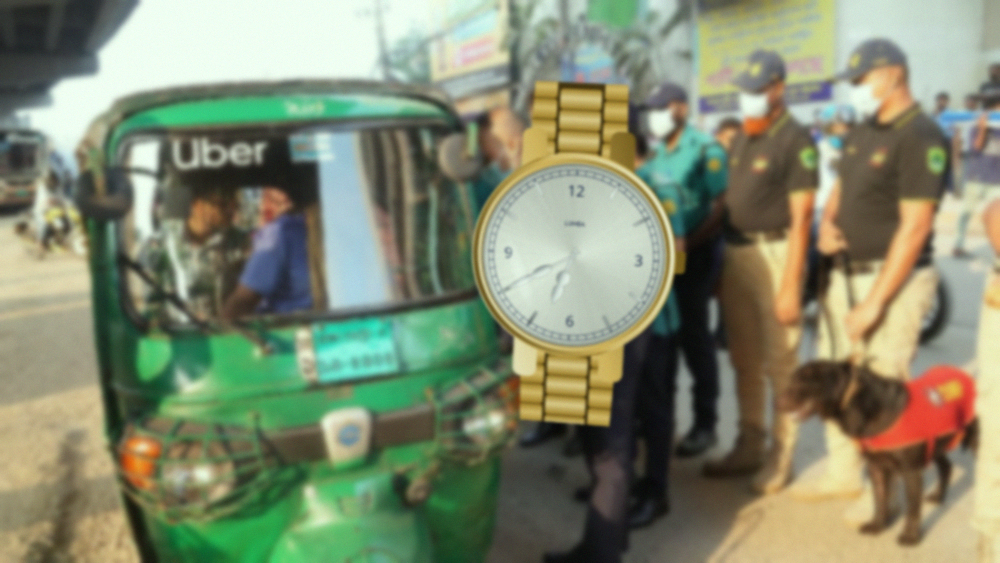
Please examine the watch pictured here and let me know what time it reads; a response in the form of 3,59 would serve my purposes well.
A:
6,40
